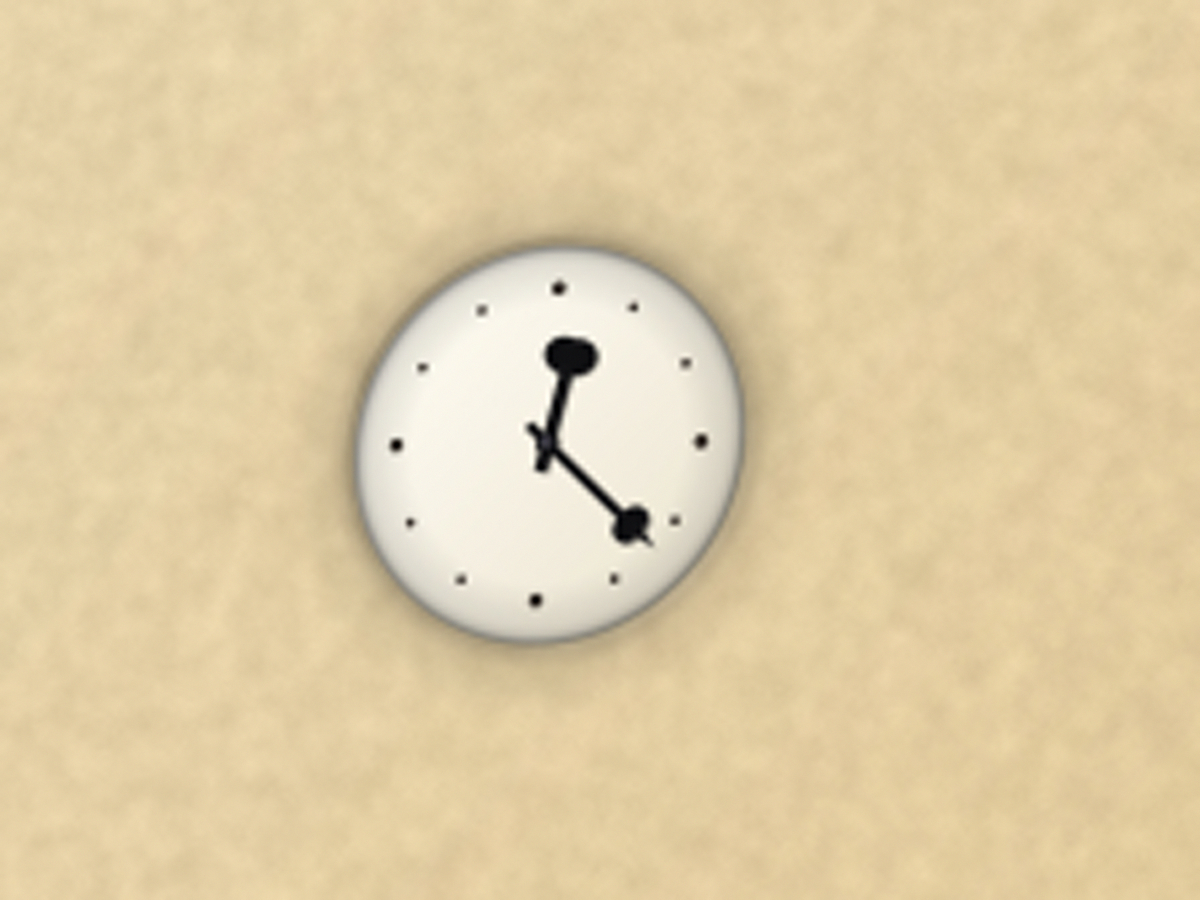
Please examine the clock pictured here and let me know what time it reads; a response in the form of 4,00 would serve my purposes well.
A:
12,22
